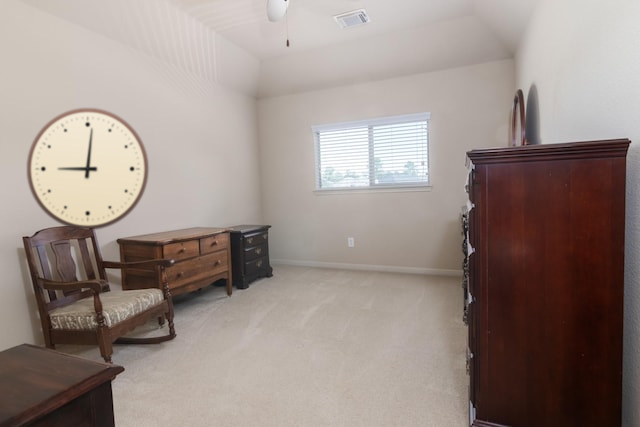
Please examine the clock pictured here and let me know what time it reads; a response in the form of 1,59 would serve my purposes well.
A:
9,01
